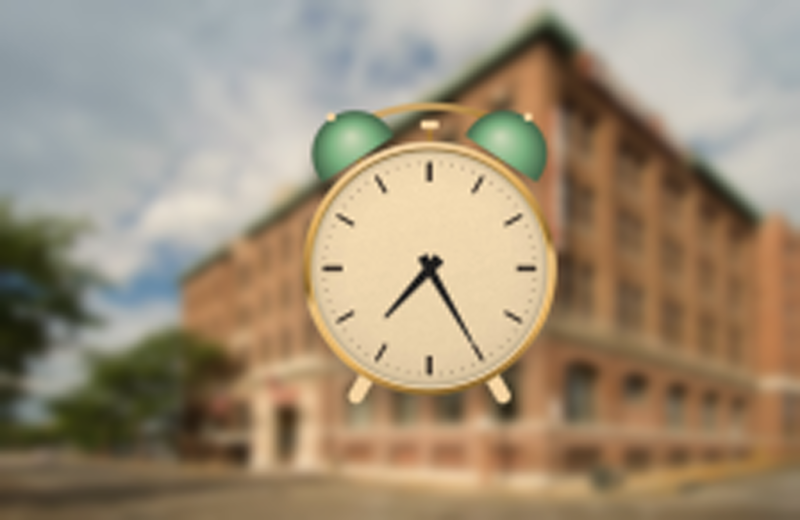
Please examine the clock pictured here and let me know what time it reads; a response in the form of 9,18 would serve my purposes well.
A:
7,25
